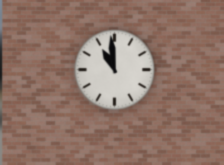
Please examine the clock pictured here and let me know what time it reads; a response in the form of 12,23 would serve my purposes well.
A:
10,59
